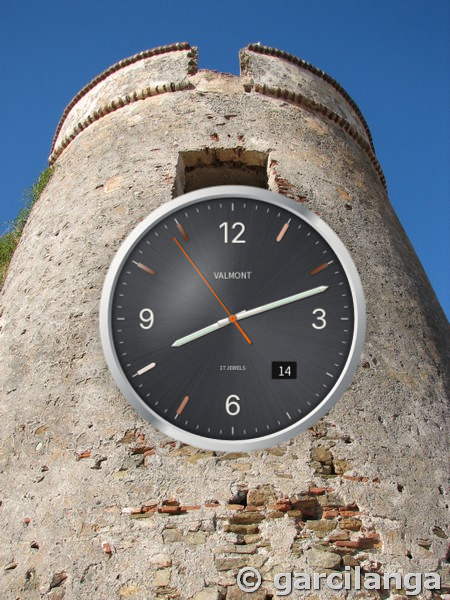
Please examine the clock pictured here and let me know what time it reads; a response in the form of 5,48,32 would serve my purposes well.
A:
8,11,54
